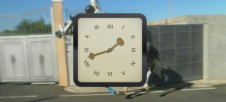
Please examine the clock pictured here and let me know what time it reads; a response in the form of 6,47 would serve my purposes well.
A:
1,42
